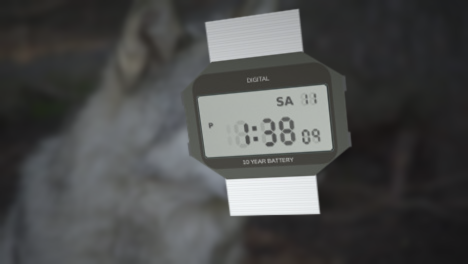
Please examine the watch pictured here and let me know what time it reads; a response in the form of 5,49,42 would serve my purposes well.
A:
1,38,09
